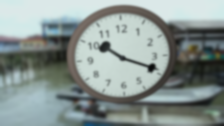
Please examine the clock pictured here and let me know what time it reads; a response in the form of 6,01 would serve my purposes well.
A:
10,19
